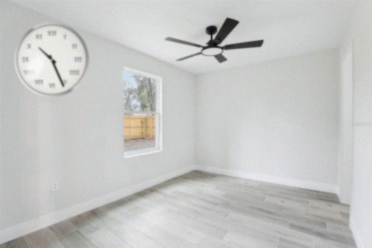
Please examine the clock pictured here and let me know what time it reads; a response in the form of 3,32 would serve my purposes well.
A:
10,26
